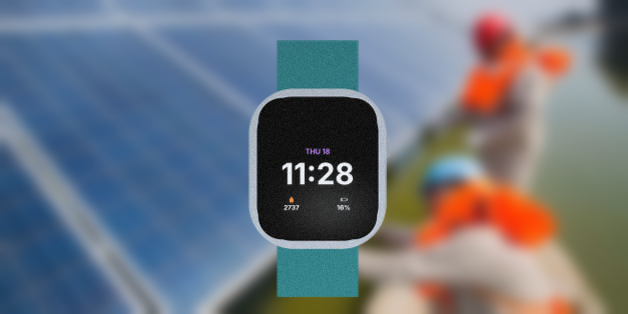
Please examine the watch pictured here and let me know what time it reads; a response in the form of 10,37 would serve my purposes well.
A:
11,28
